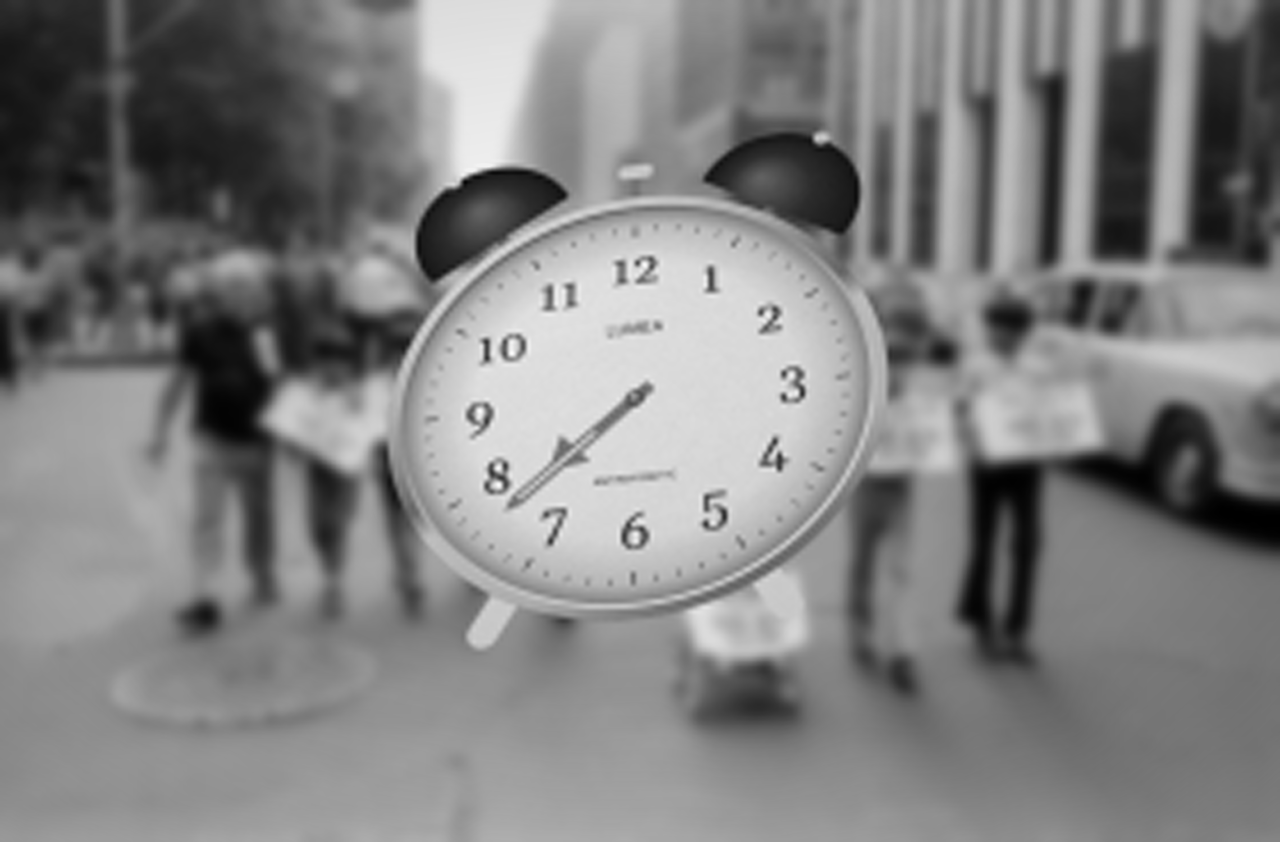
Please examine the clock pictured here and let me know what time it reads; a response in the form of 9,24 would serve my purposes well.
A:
7,38
